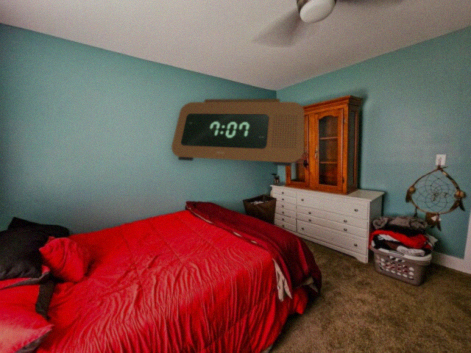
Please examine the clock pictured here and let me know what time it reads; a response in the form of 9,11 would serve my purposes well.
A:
7,07
